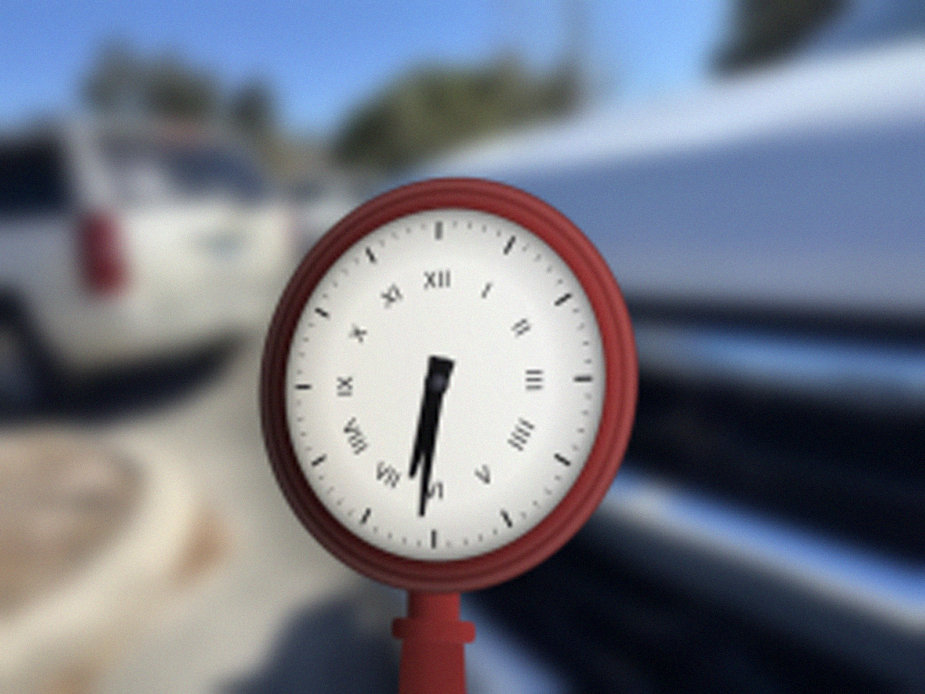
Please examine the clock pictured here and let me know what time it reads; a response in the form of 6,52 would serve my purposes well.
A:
6,31
